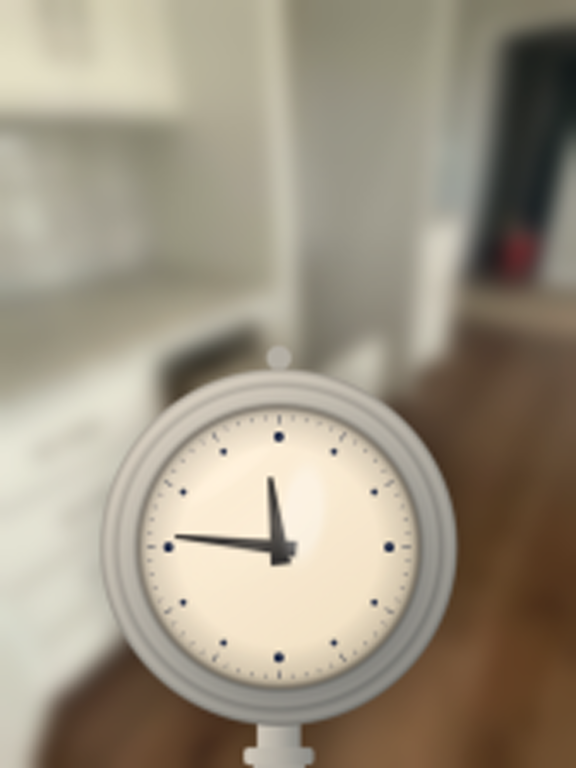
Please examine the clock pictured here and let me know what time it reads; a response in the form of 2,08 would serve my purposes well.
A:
11,46
